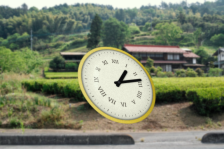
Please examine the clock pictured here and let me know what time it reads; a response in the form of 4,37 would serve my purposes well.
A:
1,13
